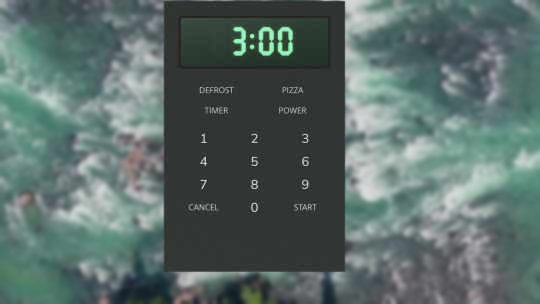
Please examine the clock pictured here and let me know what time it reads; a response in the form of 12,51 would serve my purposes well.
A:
3,00
